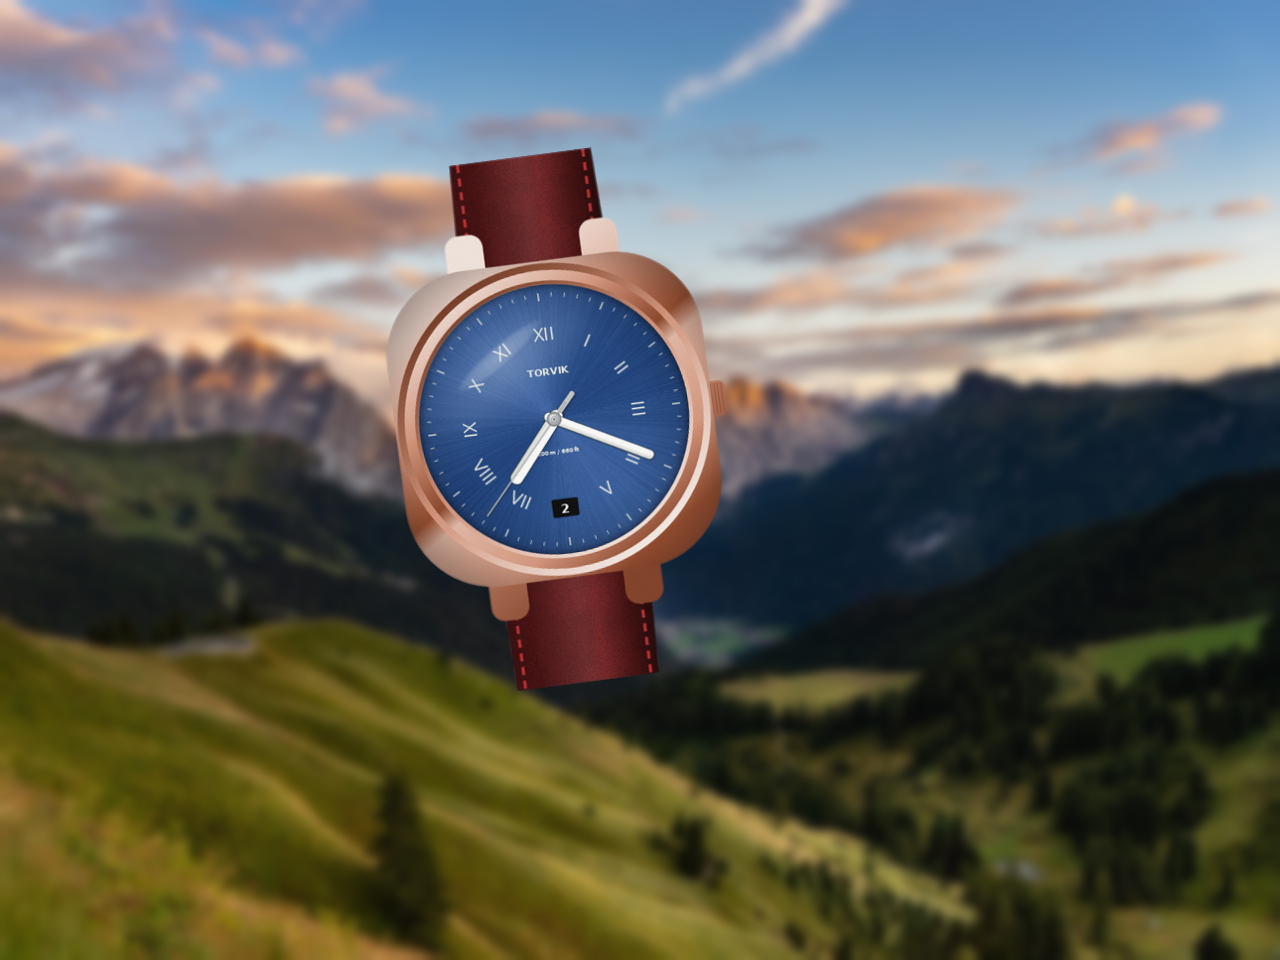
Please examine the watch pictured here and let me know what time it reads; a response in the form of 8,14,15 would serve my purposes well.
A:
7,19,37
